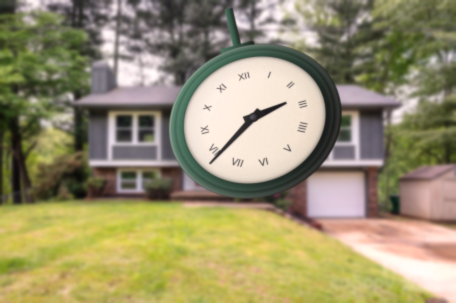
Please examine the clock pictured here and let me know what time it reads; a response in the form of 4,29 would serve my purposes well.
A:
2,39
